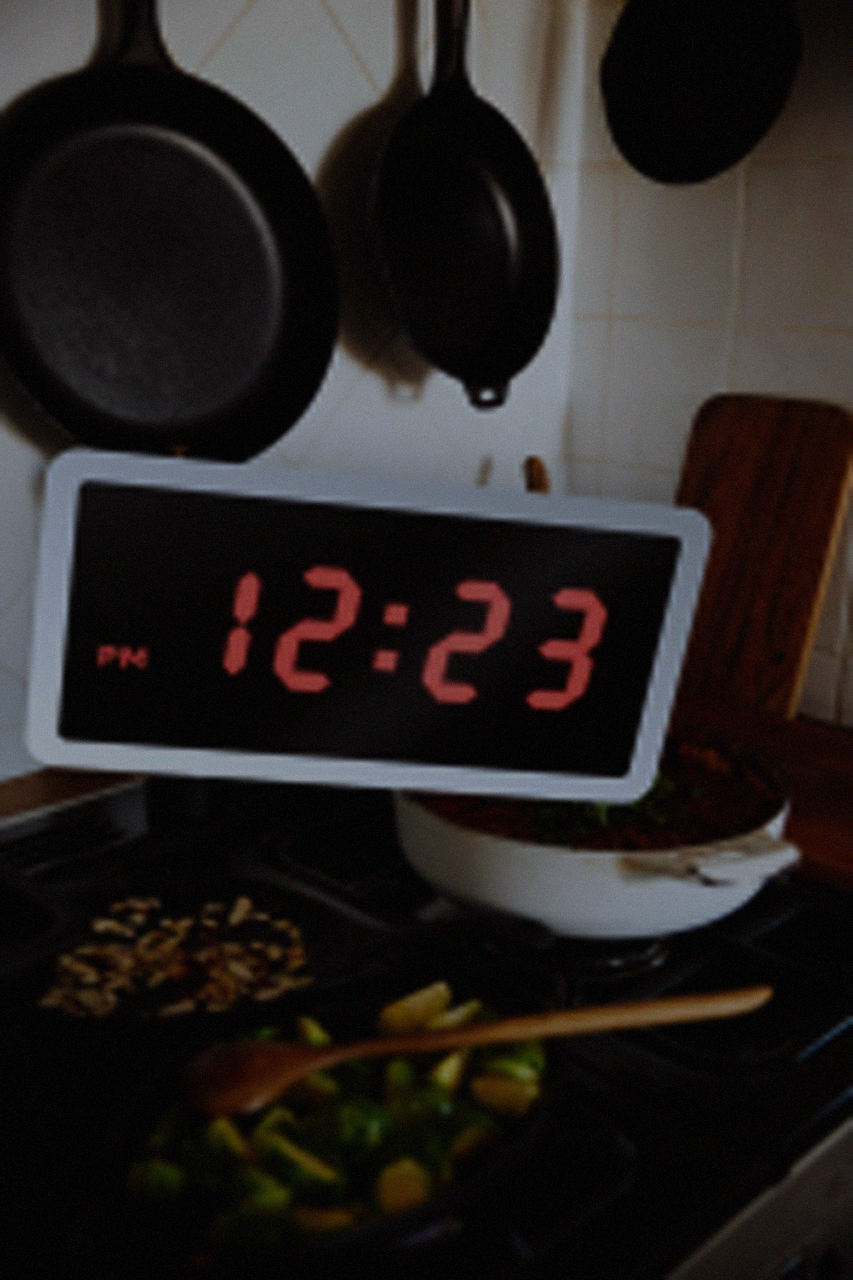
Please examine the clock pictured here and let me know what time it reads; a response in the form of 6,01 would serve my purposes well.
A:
12,23
